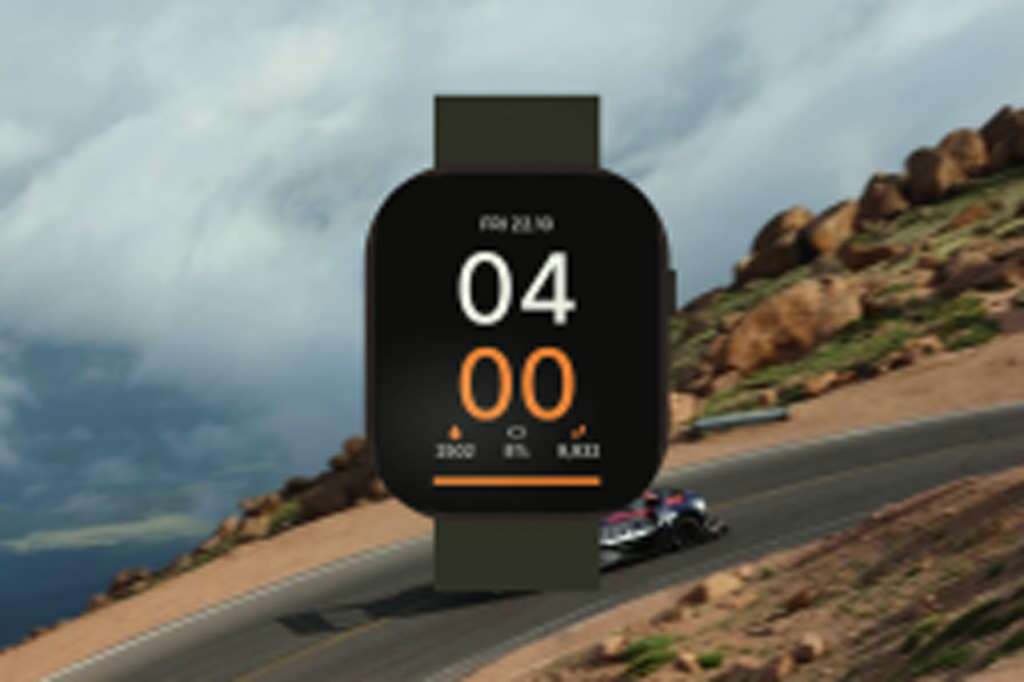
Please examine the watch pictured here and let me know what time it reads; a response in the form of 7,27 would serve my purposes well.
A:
4,00
